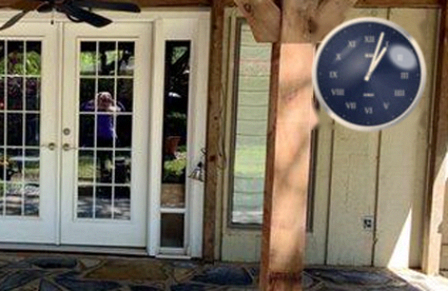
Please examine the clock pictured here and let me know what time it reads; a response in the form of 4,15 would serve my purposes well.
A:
1,03
